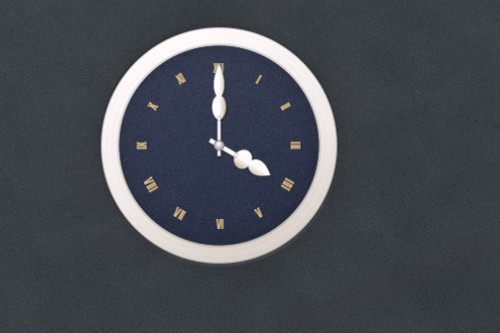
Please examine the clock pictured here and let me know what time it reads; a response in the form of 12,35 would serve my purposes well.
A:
4,00
